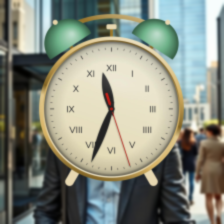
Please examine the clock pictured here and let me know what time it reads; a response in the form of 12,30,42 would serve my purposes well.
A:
11,33,27
